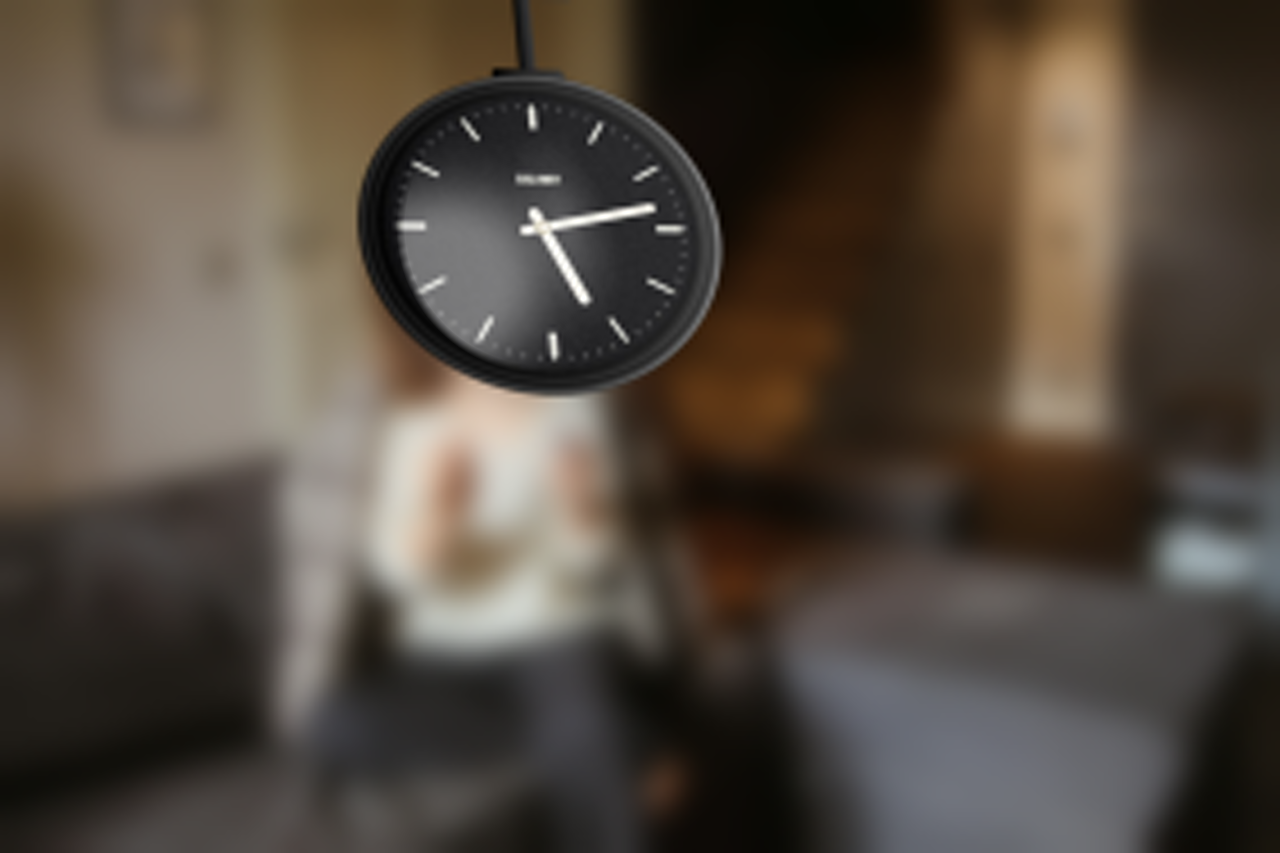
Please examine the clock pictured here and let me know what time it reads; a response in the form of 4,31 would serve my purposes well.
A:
5,13
